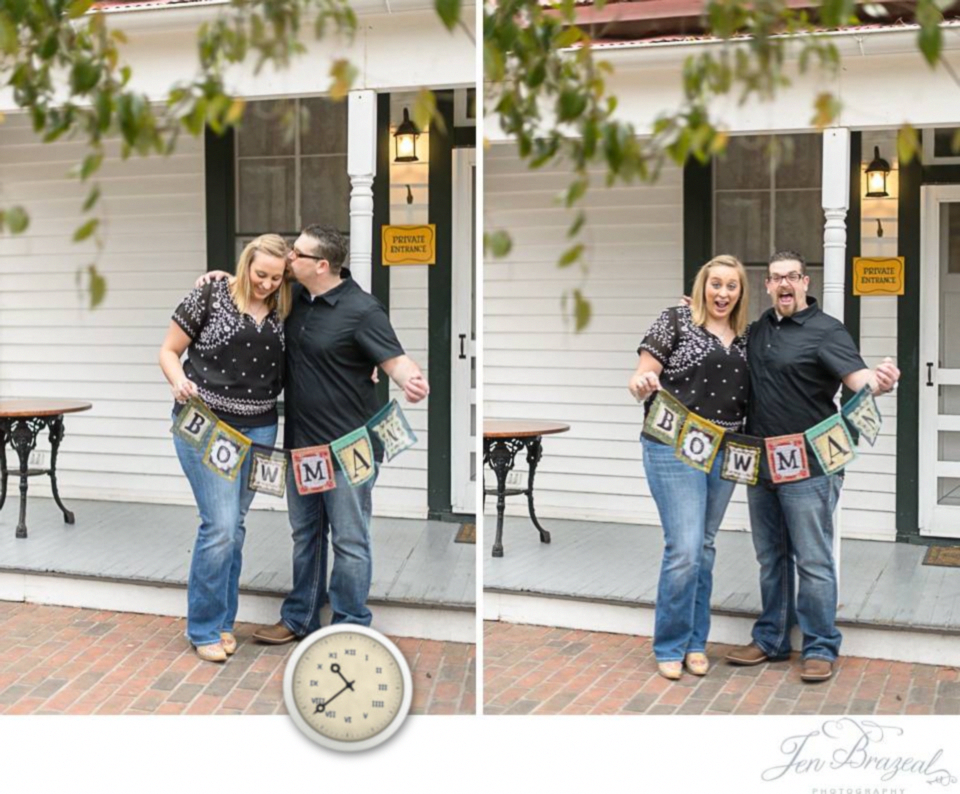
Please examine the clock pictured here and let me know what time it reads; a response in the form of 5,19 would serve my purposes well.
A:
10,38
